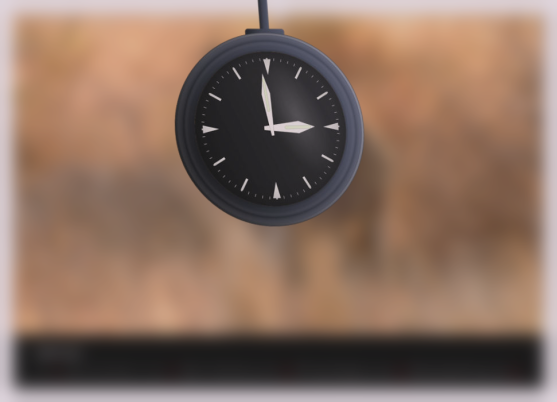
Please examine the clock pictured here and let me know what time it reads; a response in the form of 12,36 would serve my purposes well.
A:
2,59
